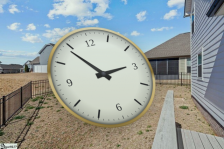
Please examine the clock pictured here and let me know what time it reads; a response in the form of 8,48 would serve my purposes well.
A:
2,54
